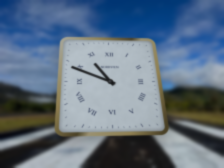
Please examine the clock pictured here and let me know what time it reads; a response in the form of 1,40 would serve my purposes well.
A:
10,49
